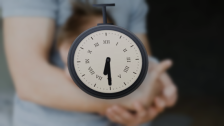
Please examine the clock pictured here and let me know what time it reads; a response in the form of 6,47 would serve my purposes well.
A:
6,30
